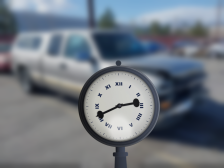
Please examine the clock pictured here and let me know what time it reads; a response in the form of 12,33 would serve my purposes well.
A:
2,41
